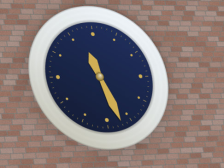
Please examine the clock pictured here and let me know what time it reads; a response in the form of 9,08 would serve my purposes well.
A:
11,27
